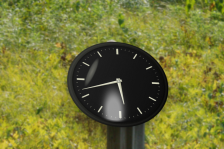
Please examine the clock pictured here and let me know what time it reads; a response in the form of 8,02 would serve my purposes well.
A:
5,42
